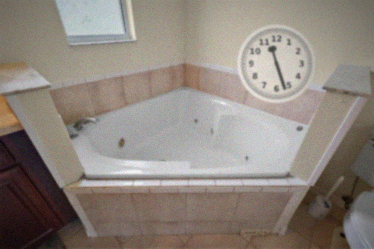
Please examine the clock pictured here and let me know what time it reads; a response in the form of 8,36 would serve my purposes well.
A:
11,27
